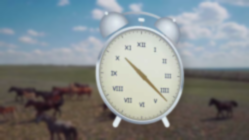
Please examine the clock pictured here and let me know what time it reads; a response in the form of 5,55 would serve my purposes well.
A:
10,22
